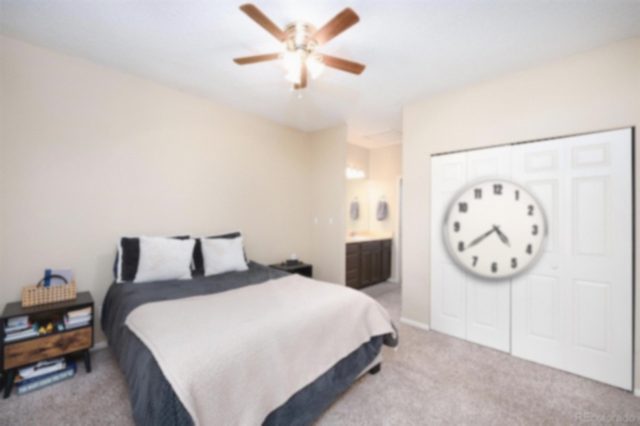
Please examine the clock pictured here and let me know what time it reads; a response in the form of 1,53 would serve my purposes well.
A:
4,39
